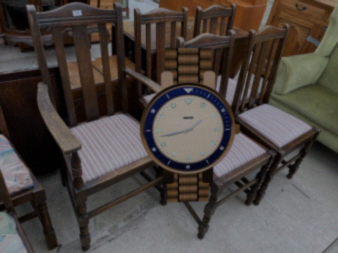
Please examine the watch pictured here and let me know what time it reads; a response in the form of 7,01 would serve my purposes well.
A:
1,43
